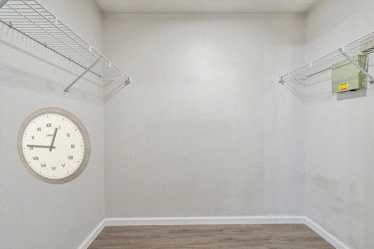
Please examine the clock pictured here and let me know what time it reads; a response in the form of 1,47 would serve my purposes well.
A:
12,46
